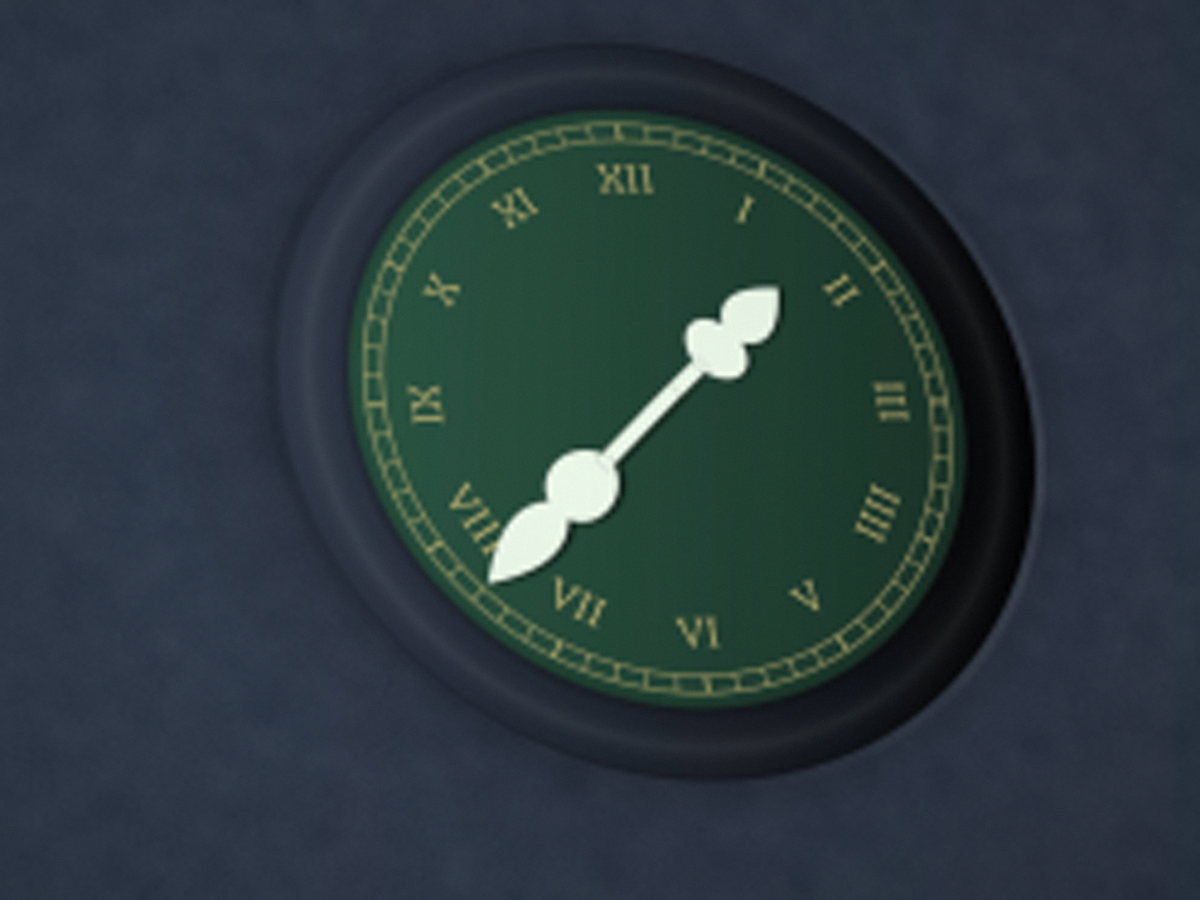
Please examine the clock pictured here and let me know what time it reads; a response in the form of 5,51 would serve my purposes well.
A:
1,38
